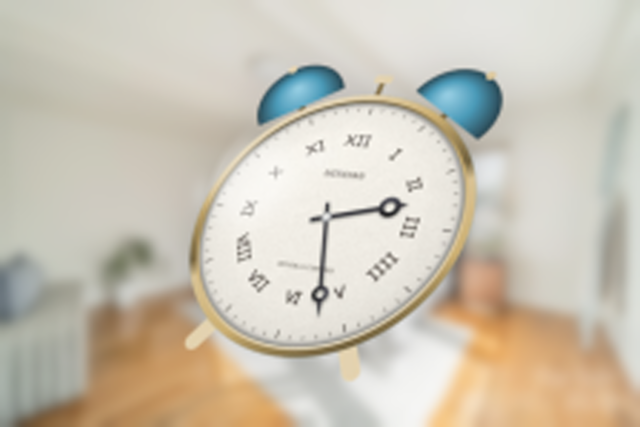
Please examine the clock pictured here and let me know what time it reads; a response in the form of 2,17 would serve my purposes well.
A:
2,27
